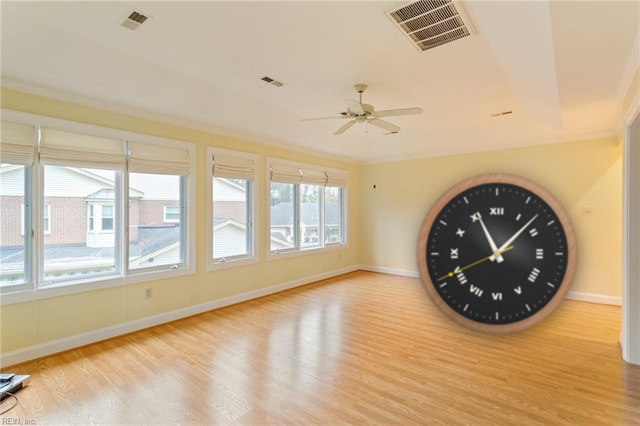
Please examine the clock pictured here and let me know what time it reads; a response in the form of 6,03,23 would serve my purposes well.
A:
11,07,41
